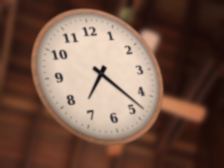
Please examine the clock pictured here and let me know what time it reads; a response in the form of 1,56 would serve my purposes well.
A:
7,23
